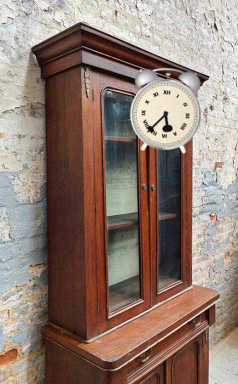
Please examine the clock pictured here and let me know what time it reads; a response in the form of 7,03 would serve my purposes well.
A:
5,37
